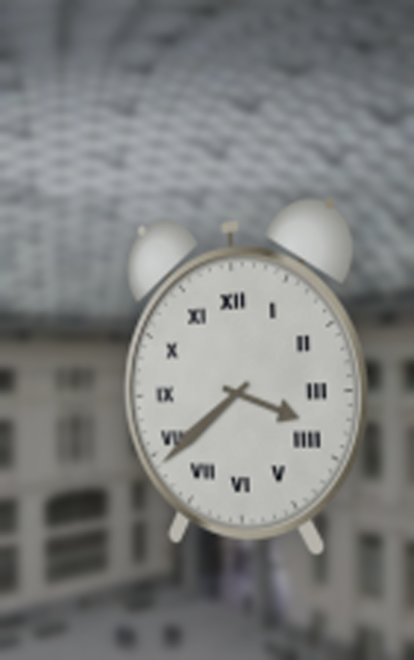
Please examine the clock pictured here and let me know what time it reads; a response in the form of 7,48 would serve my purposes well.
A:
3,39
